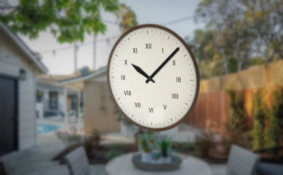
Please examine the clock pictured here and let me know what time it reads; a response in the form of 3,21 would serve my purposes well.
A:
10,08
